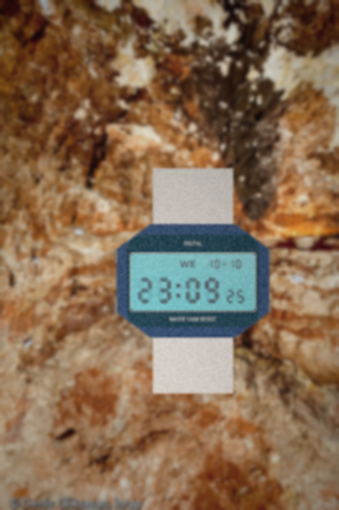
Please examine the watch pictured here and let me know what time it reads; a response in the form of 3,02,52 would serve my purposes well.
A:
23,09,25
